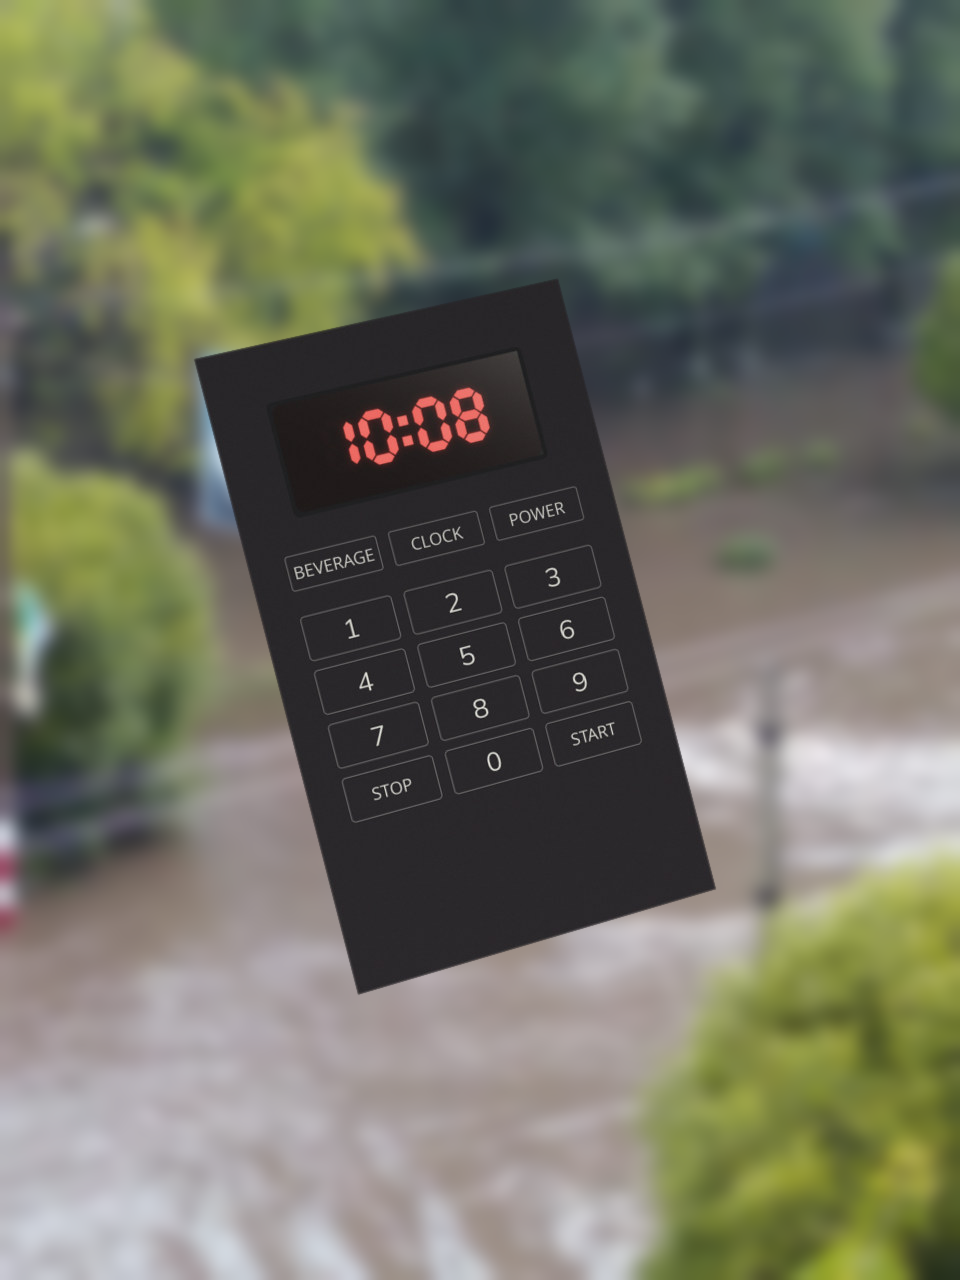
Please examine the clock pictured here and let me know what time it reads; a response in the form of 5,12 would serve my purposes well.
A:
10,08
